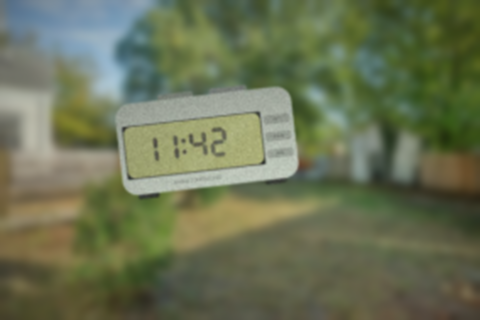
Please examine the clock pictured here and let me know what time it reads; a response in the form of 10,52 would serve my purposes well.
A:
11,42
